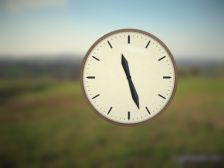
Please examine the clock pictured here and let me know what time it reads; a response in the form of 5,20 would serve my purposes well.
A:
11,27
